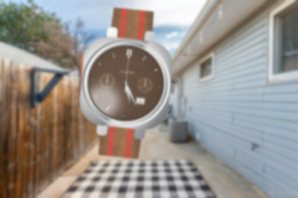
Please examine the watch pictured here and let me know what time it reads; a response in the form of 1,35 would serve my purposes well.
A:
5,25
